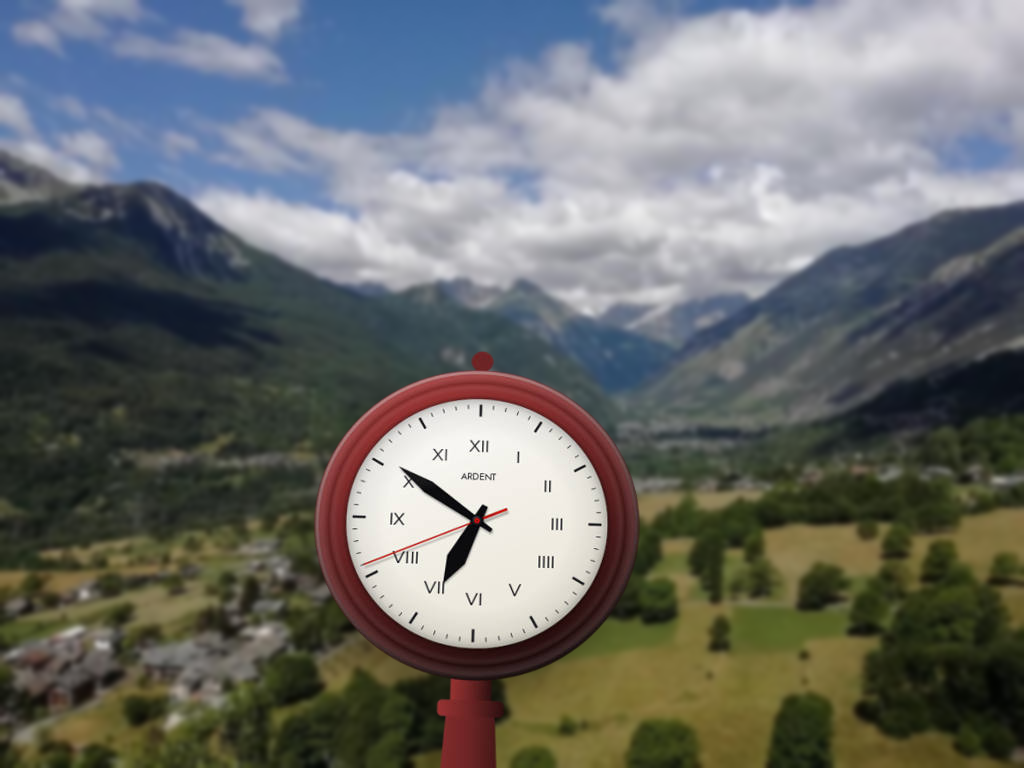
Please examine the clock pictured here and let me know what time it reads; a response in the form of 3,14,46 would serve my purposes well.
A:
6,50,41
